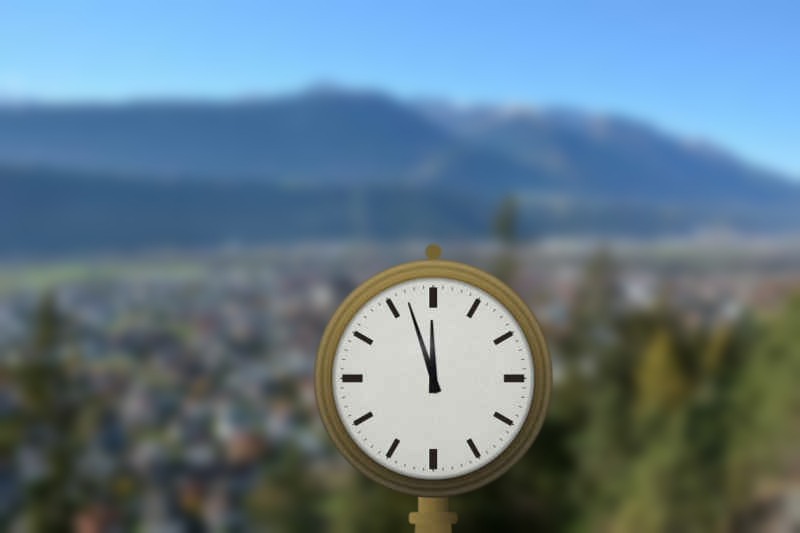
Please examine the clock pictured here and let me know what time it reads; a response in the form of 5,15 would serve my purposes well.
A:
11,57
